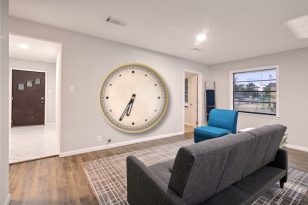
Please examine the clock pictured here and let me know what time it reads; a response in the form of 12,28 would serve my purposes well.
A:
6,35
